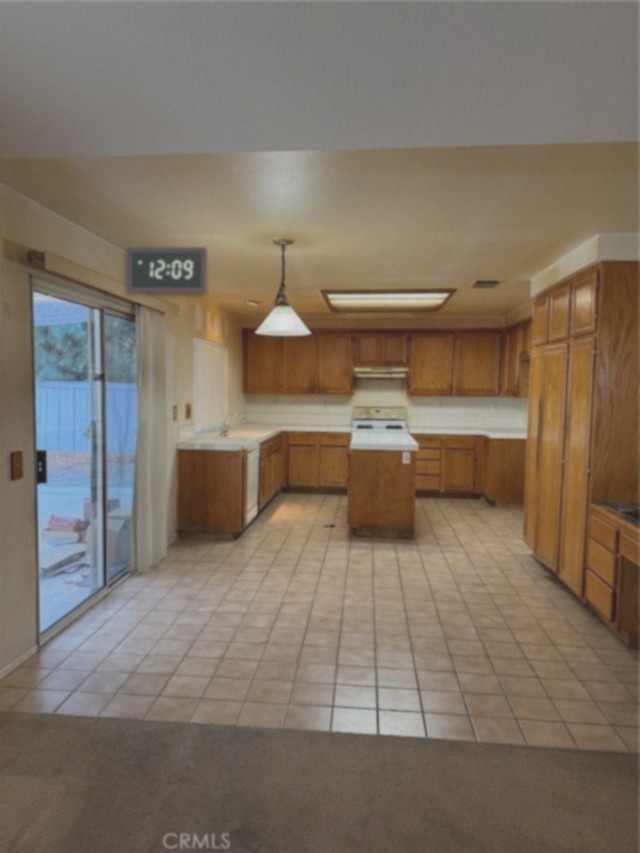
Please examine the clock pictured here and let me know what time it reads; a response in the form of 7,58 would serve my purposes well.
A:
12,09
